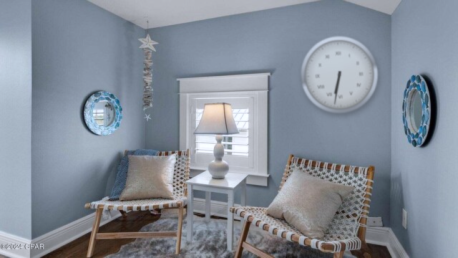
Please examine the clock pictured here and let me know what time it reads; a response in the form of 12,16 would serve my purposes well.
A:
6,32
